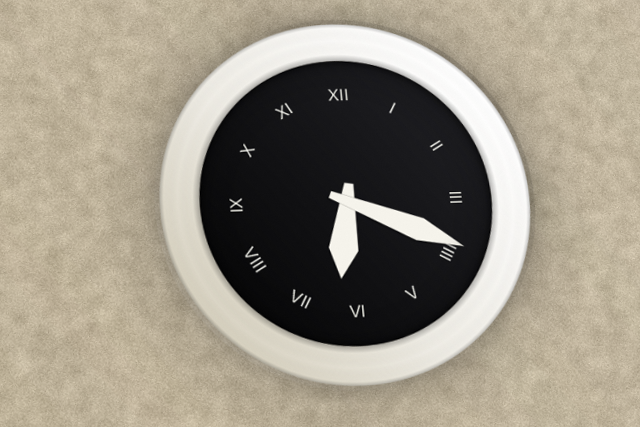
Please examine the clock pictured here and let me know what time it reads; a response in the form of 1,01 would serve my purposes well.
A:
6,19
